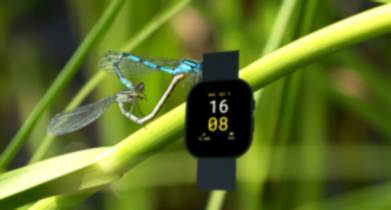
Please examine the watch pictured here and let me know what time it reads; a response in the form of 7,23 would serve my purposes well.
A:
16,08
